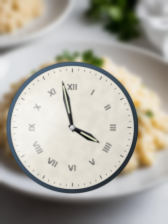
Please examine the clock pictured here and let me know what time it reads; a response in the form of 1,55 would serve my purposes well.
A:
3,58
